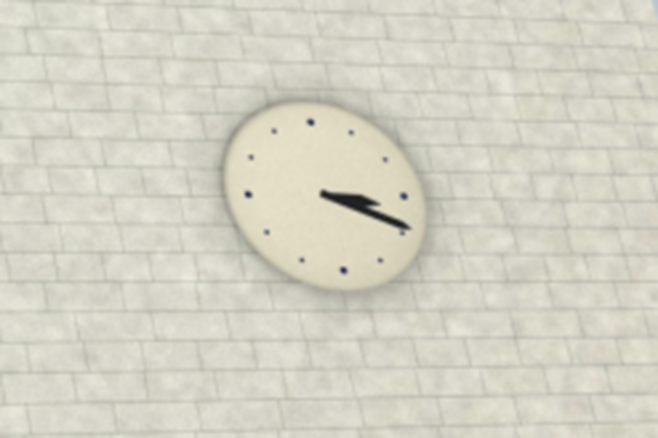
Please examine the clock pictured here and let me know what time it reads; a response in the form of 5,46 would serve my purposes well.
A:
3,19
